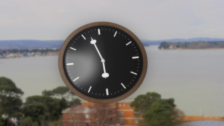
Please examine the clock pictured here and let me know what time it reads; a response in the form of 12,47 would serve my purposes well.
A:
5,57
